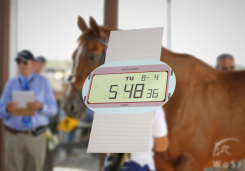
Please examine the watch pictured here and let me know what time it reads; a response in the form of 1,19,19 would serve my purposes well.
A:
5,48,36
